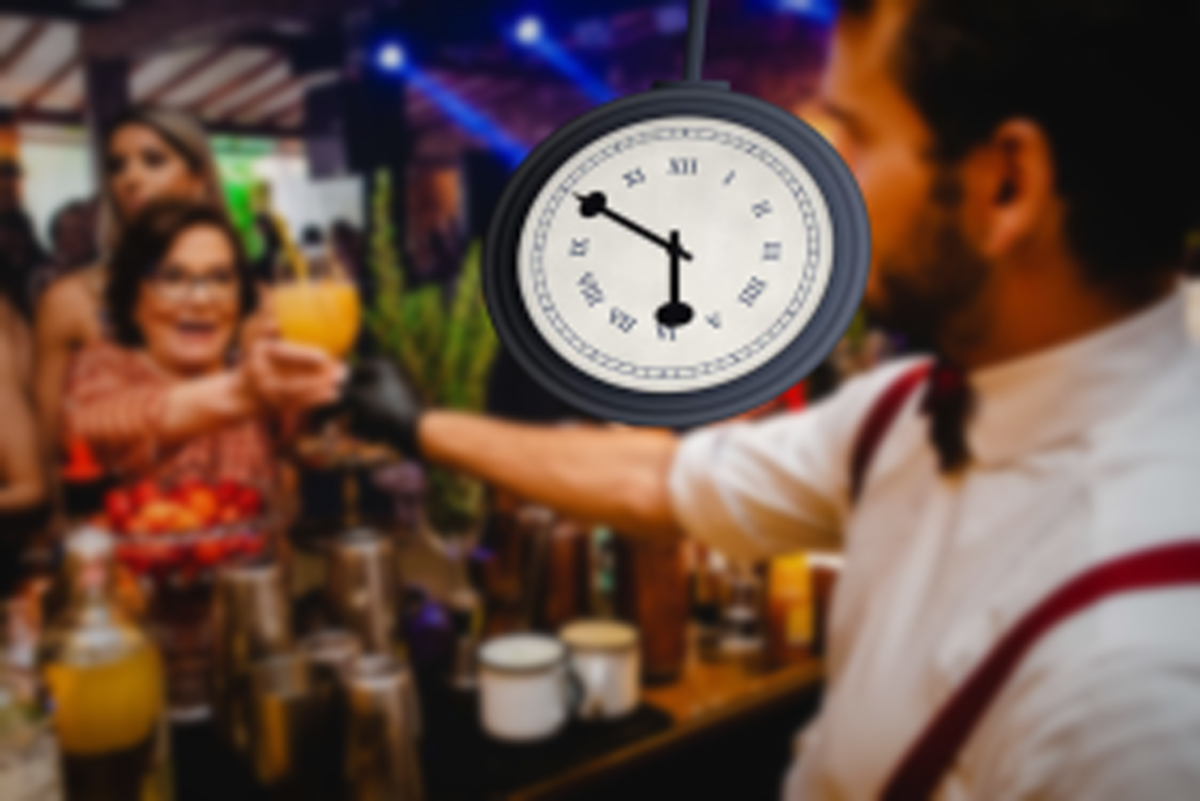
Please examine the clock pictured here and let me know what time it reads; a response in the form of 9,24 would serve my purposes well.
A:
5,50
